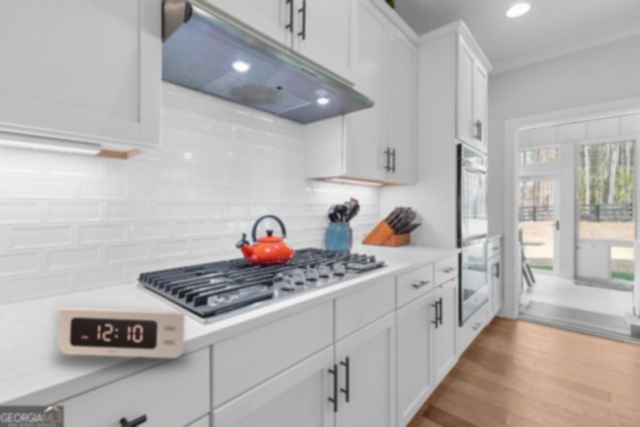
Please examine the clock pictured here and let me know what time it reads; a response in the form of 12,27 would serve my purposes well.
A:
12,10
